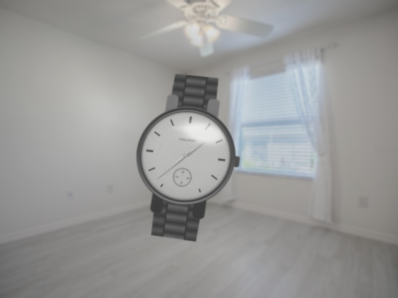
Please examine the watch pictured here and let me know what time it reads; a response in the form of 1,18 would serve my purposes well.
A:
1,37
